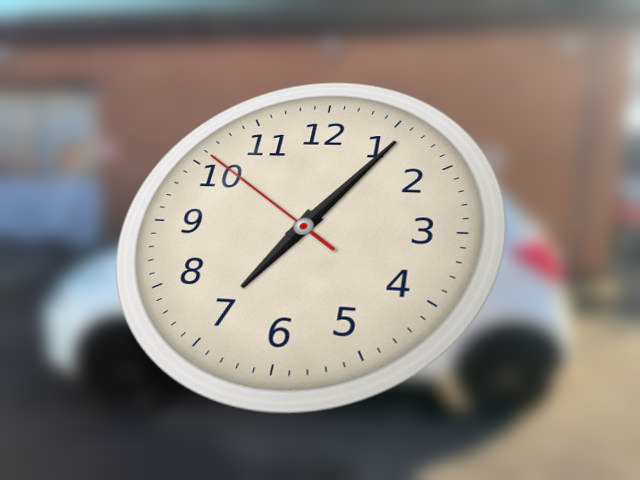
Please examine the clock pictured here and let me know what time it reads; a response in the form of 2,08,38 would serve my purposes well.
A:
7,05,51
